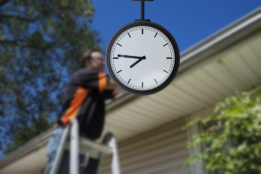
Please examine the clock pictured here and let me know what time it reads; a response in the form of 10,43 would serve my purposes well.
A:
7,46
